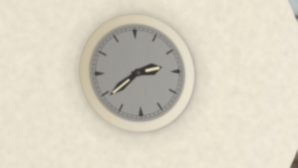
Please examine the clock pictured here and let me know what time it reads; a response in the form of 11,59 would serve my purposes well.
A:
2,39
